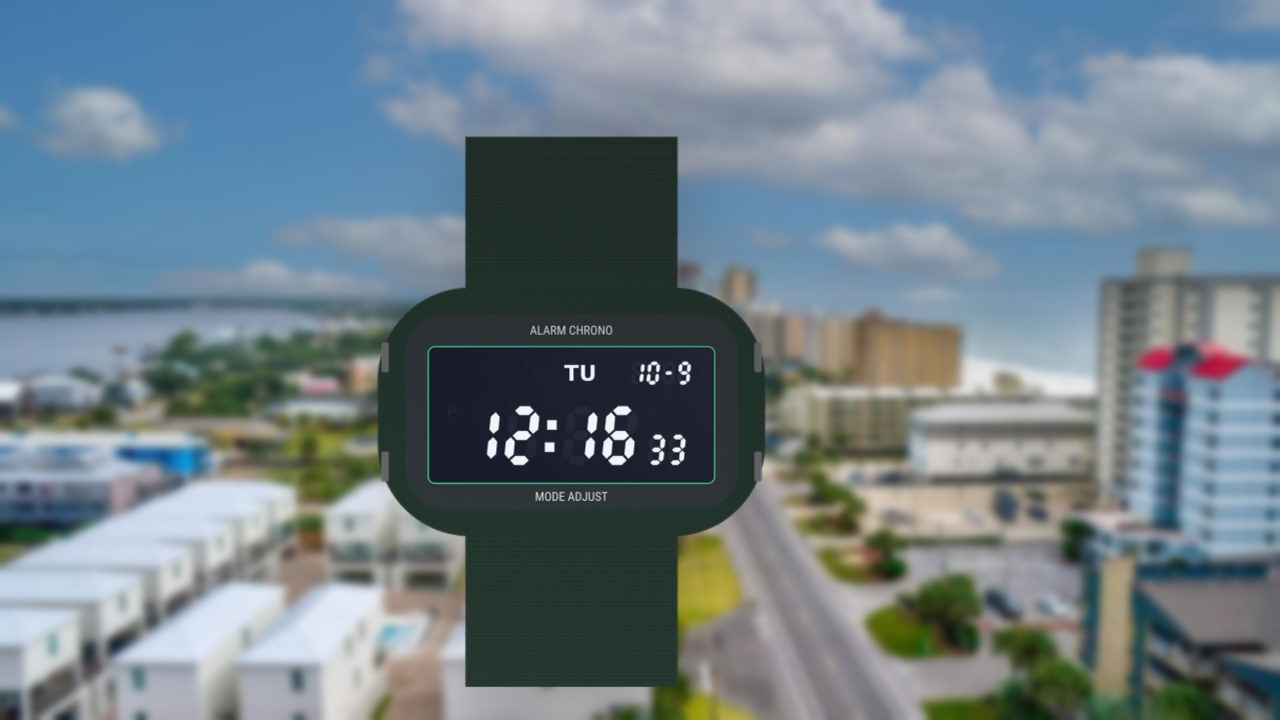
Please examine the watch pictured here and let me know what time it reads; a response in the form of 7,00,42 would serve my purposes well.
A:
12,16,33
